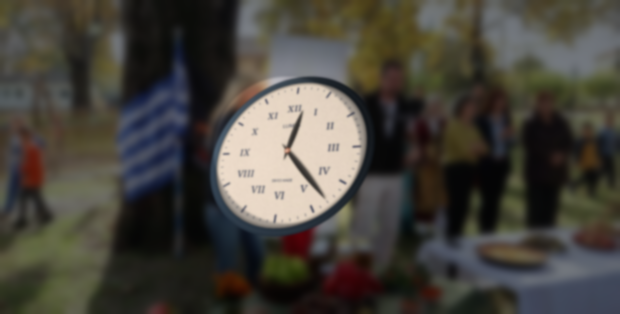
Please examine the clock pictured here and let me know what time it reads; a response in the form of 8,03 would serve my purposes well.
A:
12,23
